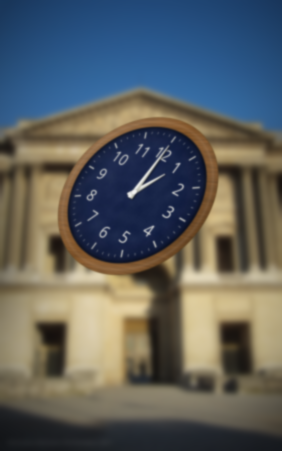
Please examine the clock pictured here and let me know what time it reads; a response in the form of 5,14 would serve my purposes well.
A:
1,00
